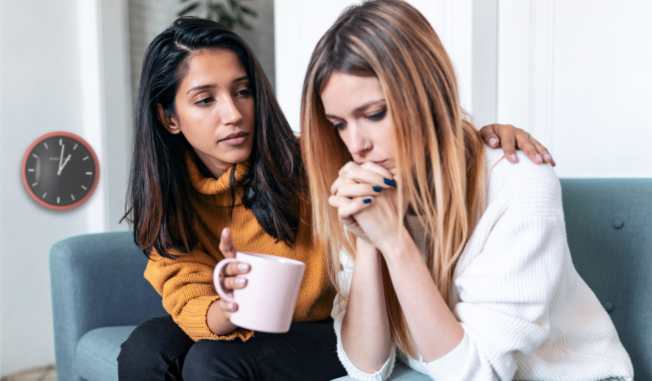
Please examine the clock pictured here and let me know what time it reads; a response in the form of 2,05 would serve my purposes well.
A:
1,01
